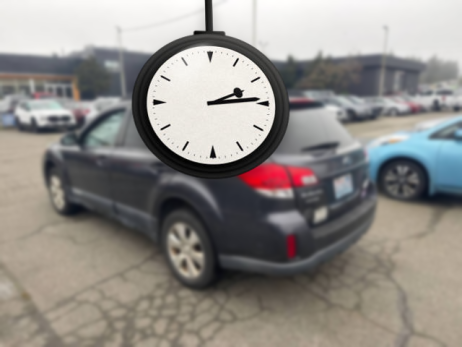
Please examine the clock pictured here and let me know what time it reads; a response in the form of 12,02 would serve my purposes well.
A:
2,14
